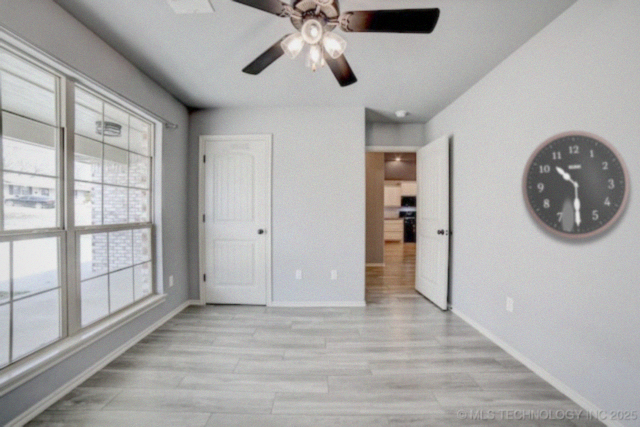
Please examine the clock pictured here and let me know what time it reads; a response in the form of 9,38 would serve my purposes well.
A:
10,30
